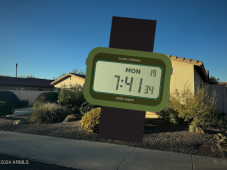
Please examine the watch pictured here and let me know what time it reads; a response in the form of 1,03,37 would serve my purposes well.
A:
7,41,34
